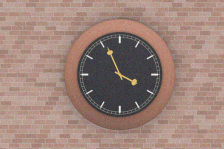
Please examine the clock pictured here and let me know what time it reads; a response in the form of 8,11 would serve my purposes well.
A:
3,56
